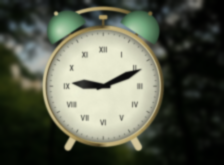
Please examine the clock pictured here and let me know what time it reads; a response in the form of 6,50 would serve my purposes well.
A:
9,11
